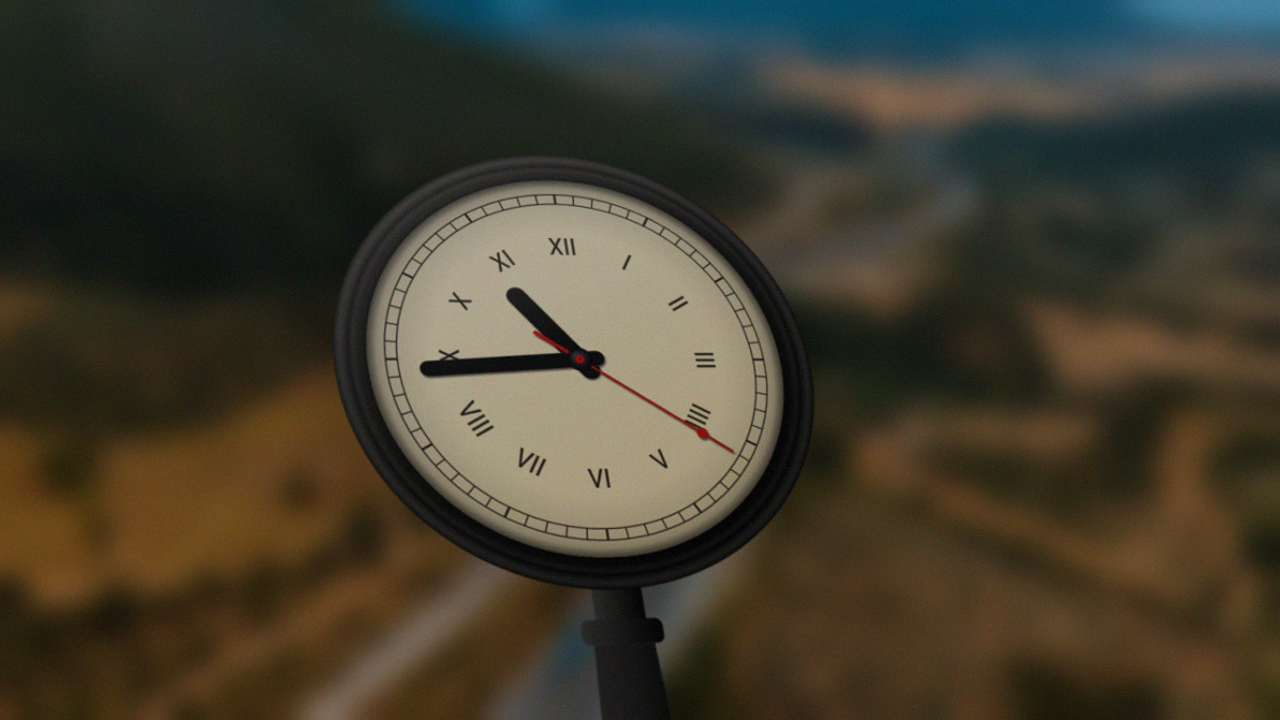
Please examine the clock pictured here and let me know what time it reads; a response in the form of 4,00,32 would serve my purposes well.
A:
10,44,21
